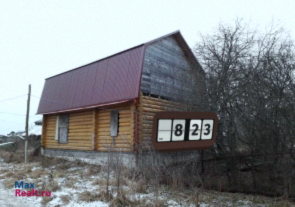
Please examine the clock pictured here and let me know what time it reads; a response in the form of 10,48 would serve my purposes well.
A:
8,23
